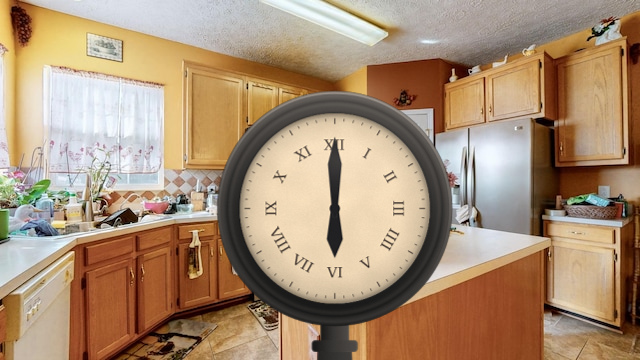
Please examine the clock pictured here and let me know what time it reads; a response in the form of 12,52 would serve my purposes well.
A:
6,00
